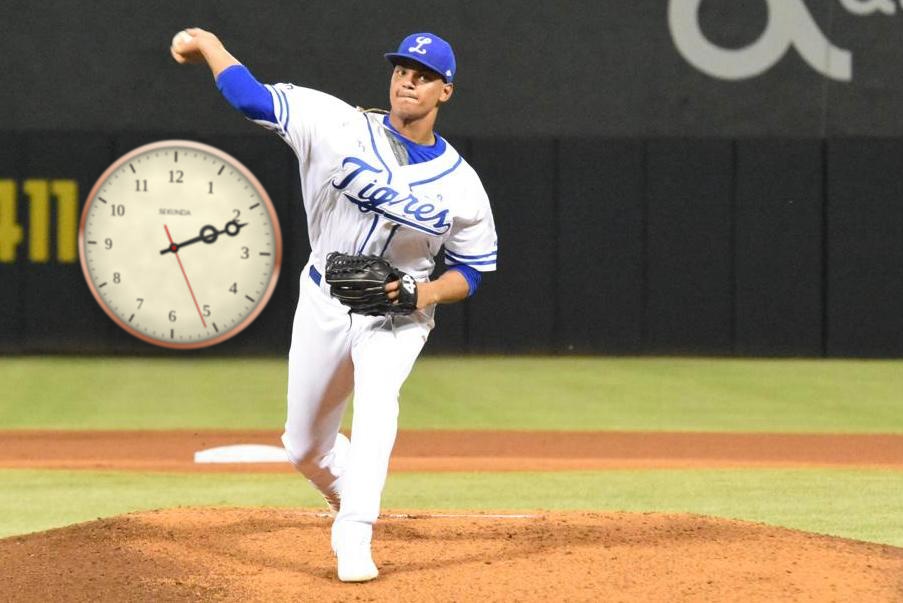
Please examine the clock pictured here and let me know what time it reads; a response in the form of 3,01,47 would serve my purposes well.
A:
2,11,26
